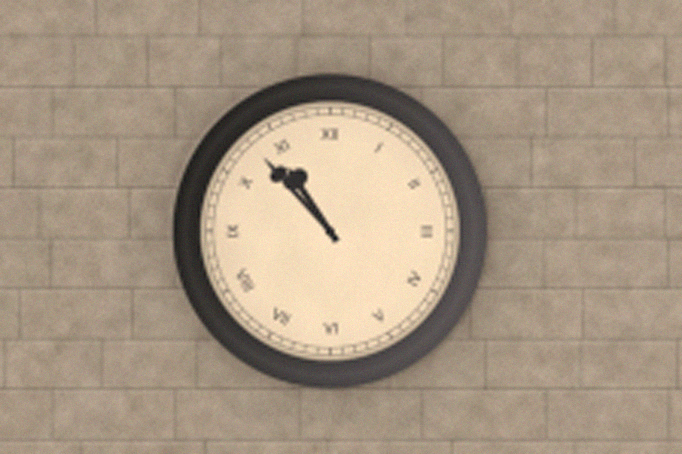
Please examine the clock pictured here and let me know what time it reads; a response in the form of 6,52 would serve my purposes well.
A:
10,53
